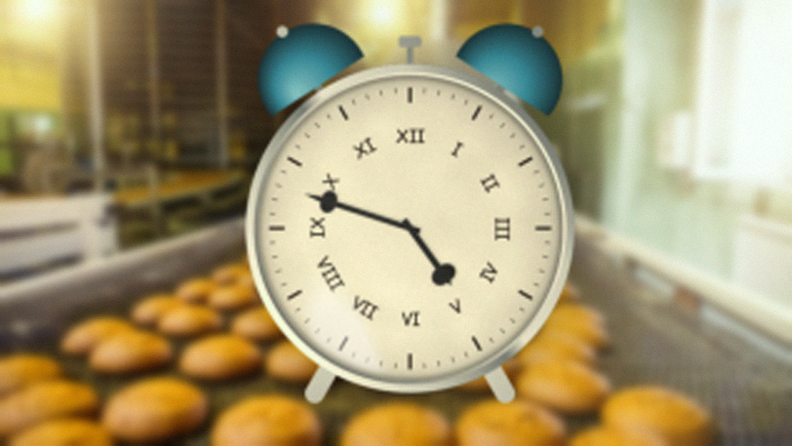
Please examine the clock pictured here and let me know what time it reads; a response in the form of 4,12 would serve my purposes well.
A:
4,48
